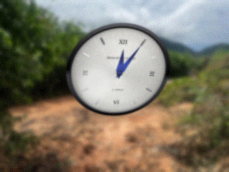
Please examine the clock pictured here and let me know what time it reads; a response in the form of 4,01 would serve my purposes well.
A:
12,05
